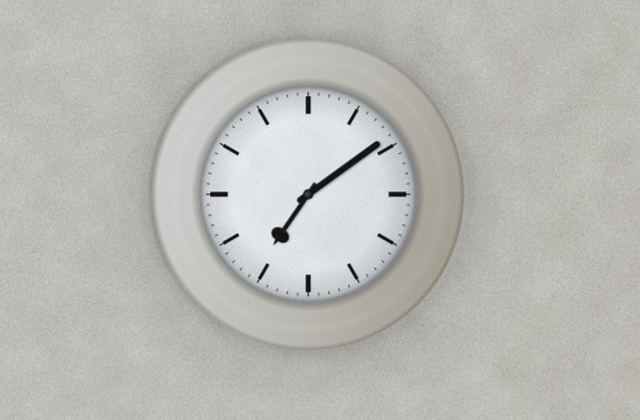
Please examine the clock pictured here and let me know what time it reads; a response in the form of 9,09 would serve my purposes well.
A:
7,09
